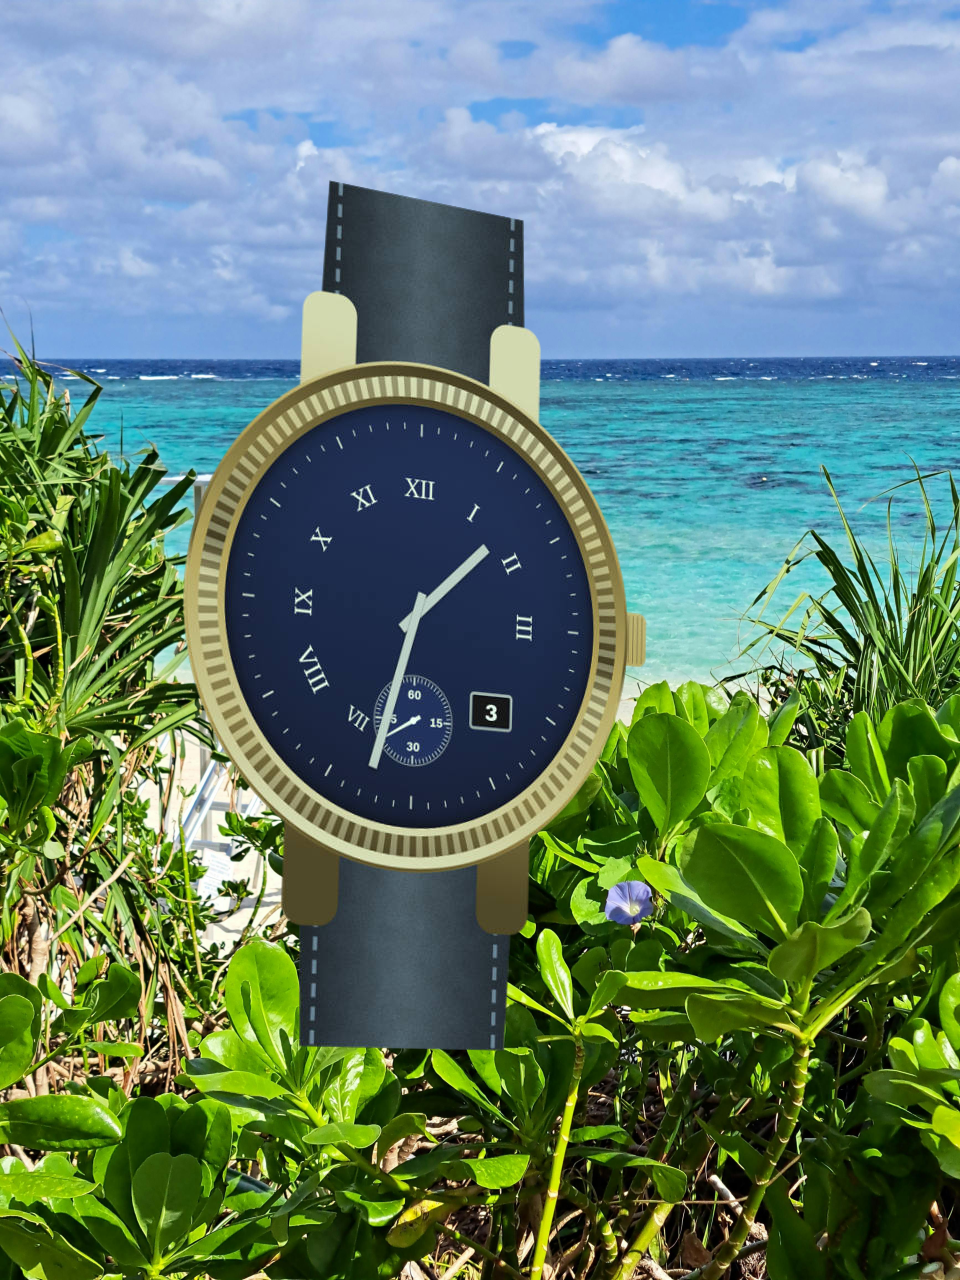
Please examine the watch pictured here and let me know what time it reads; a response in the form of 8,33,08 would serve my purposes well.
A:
1,32,40
